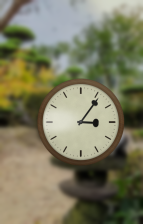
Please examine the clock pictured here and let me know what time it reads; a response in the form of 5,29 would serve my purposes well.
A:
3,06
